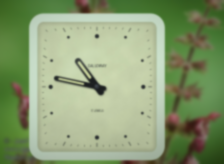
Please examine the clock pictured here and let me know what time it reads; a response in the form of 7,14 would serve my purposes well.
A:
10,47
